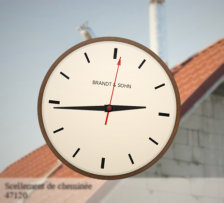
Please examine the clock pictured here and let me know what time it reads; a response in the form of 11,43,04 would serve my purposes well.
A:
2,44,01
